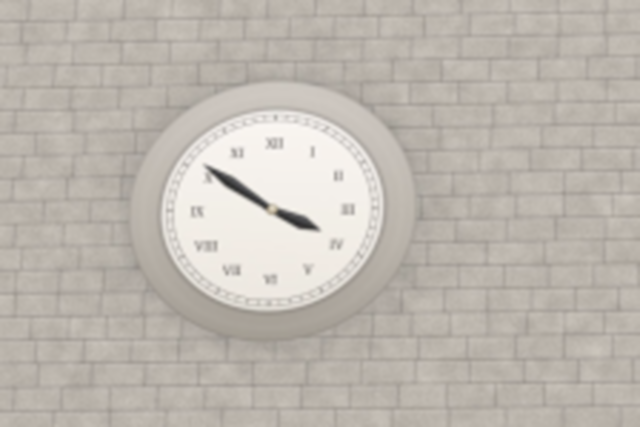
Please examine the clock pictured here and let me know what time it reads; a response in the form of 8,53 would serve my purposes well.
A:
3,51
